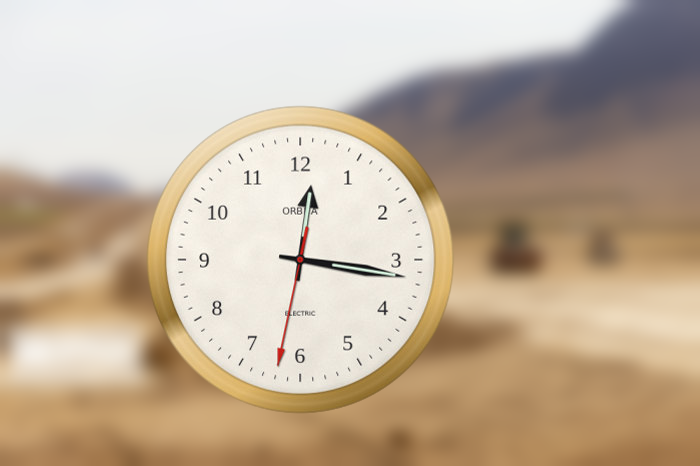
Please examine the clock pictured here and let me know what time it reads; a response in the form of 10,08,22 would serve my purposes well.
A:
12,16,32
